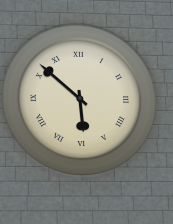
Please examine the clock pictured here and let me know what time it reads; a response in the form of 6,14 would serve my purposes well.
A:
5,52
